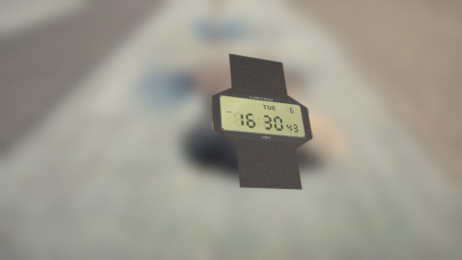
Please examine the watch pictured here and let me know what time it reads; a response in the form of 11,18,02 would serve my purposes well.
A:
16,30,43
